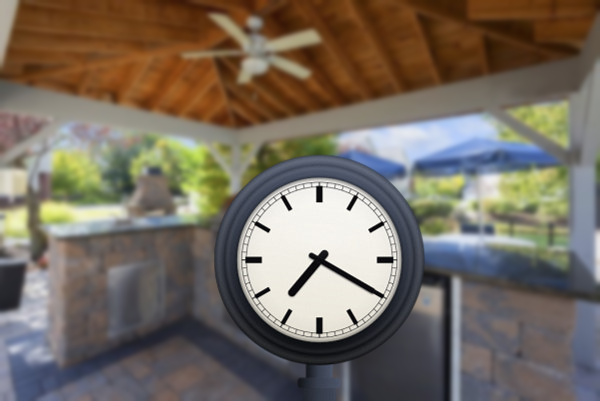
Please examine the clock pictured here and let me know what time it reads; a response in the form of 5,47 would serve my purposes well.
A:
7,20
